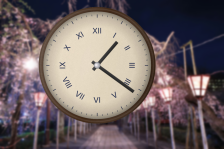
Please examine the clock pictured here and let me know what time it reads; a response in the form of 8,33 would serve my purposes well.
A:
1,21
